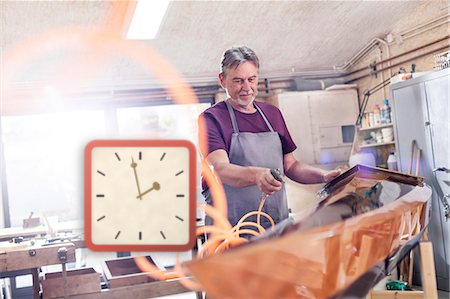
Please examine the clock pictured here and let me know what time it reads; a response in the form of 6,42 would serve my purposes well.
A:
1,58
